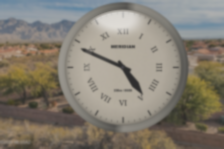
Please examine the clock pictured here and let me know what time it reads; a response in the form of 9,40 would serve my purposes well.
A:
4,49
